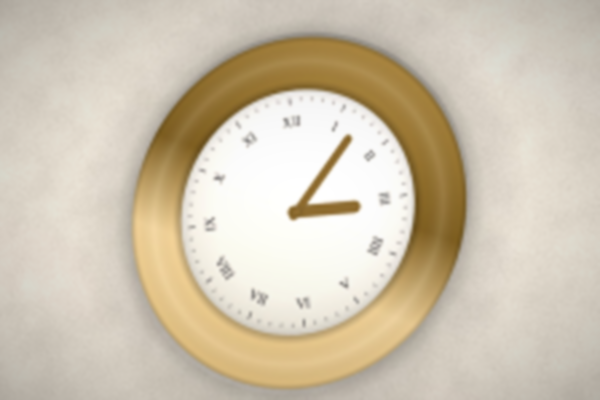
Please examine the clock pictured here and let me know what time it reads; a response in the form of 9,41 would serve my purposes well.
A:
3,07
